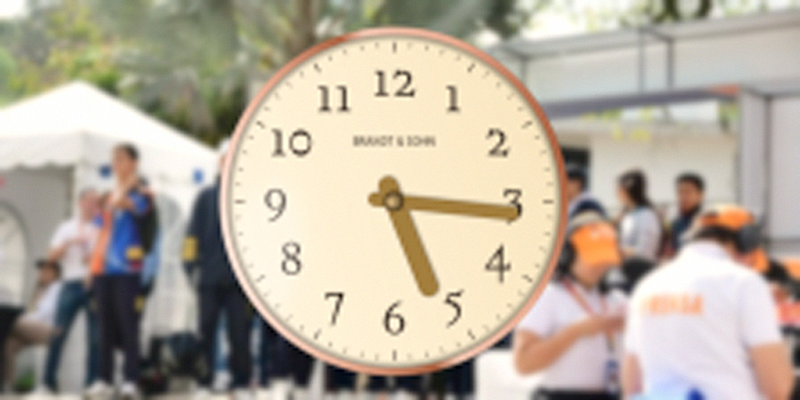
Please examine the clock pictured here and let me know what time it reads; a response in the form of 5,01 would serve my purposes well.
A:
5,16
